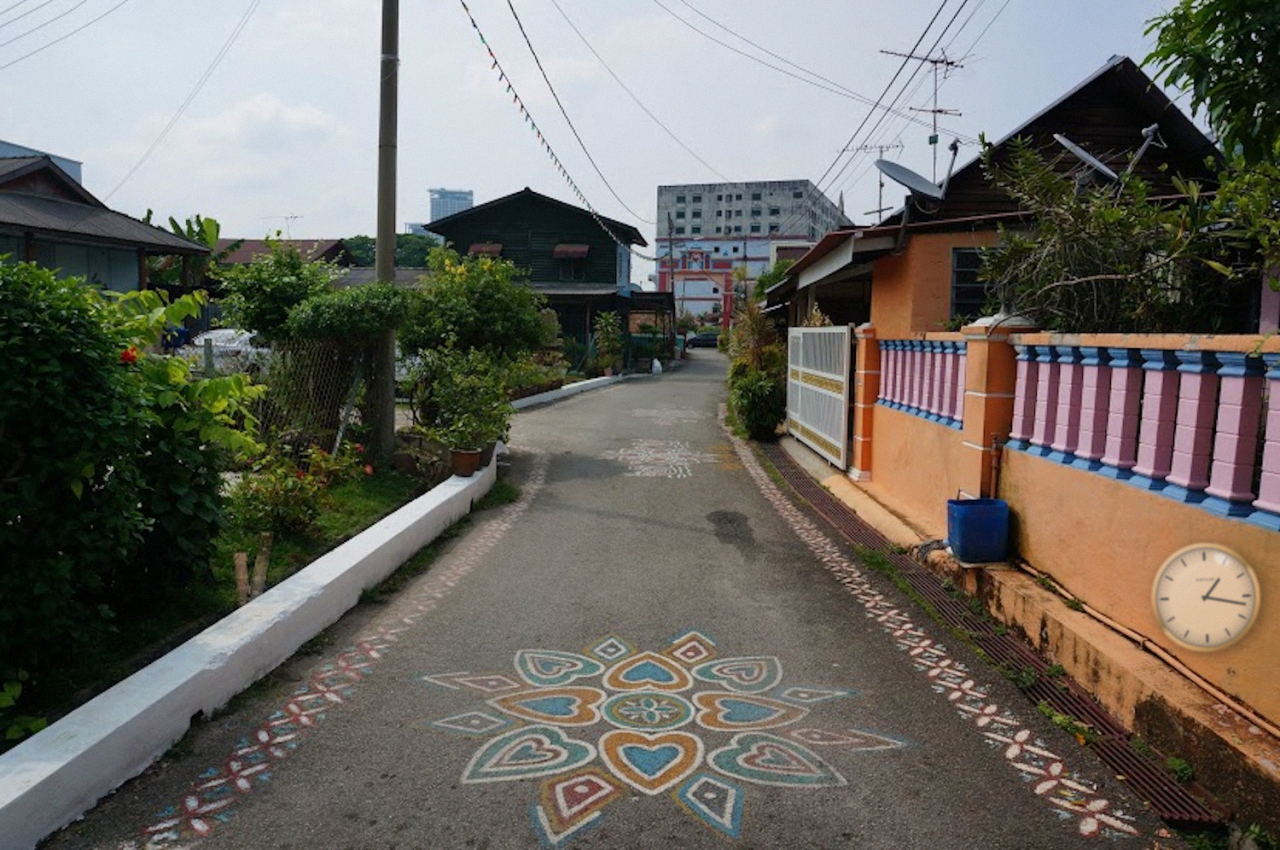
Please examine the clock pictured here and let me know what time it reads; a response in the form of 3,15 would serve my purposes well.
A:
1,17
